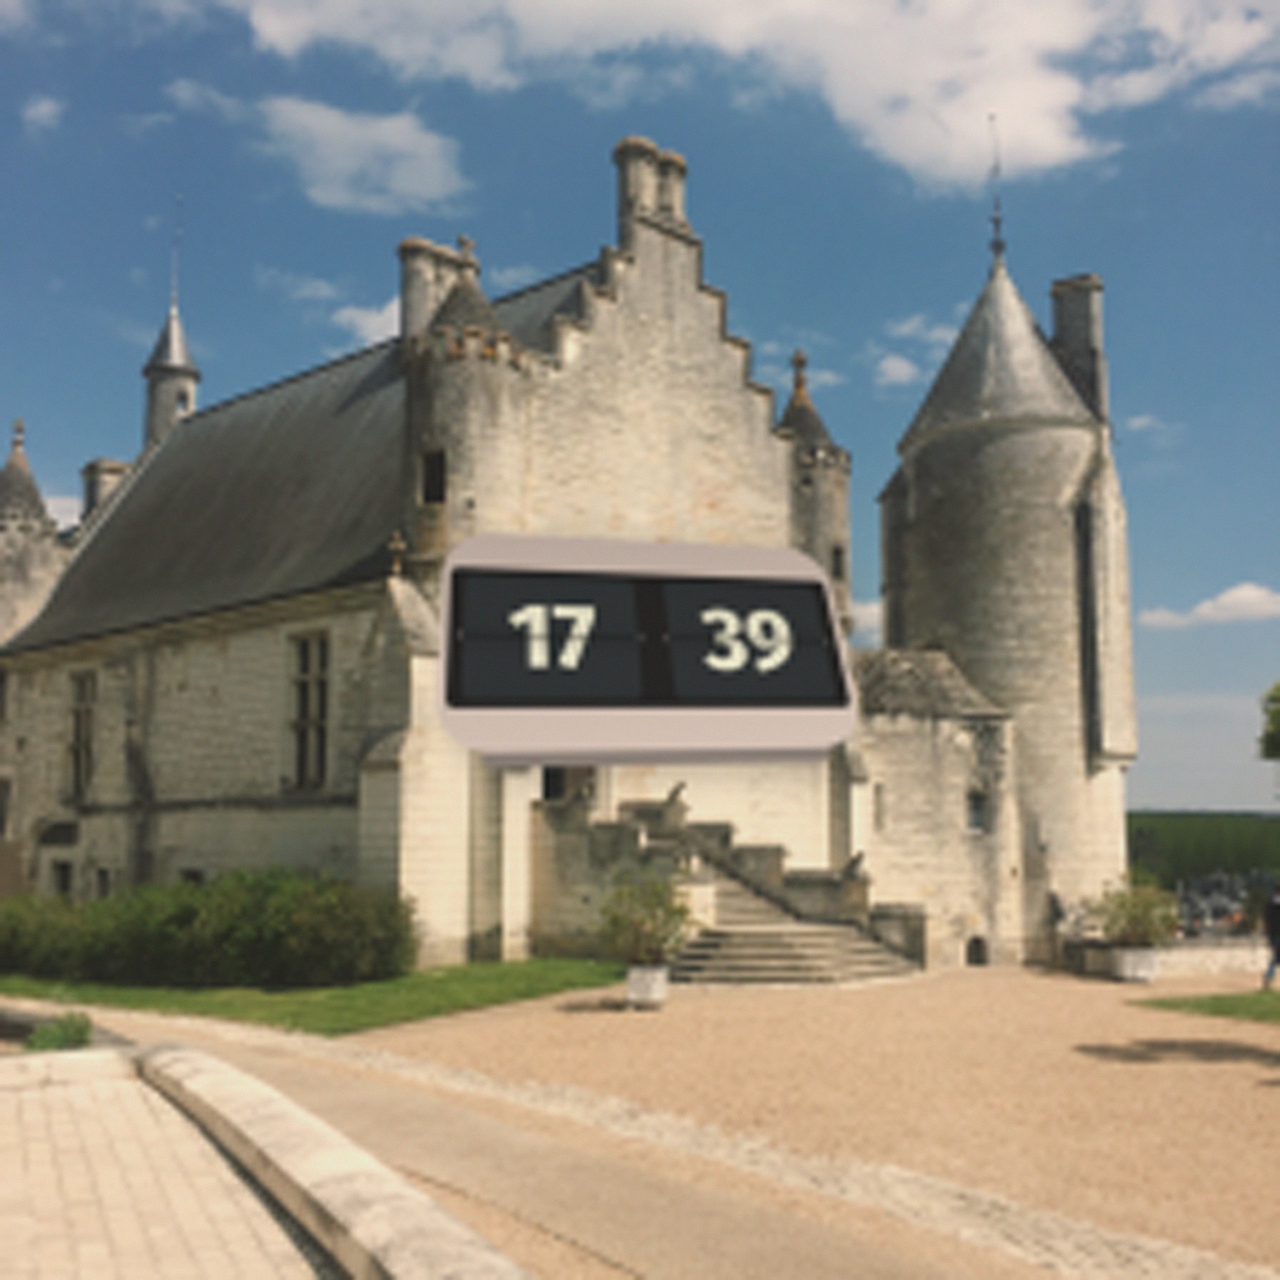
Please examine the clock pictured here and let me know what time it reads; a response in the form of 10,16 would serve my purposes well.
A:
17,39
